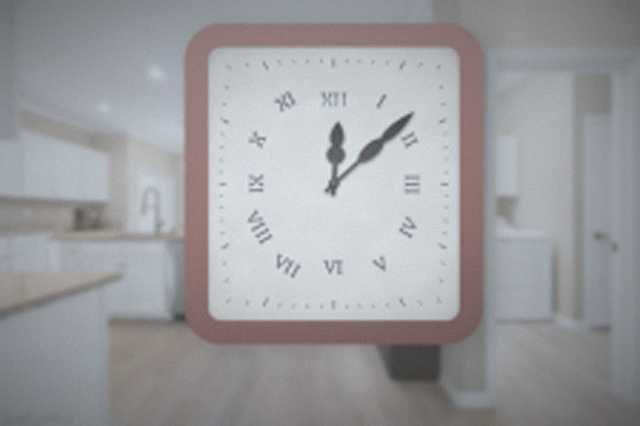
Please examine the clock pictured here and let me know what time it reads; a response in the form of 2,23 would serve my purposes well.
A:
12,08
